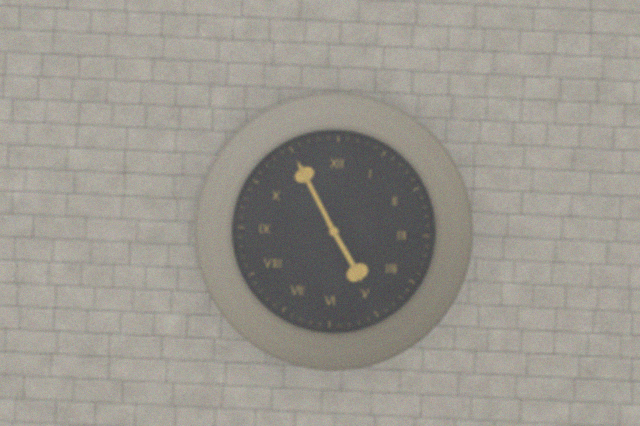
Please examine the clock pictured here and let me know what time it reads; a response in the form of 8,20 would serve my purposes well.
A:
4,55
